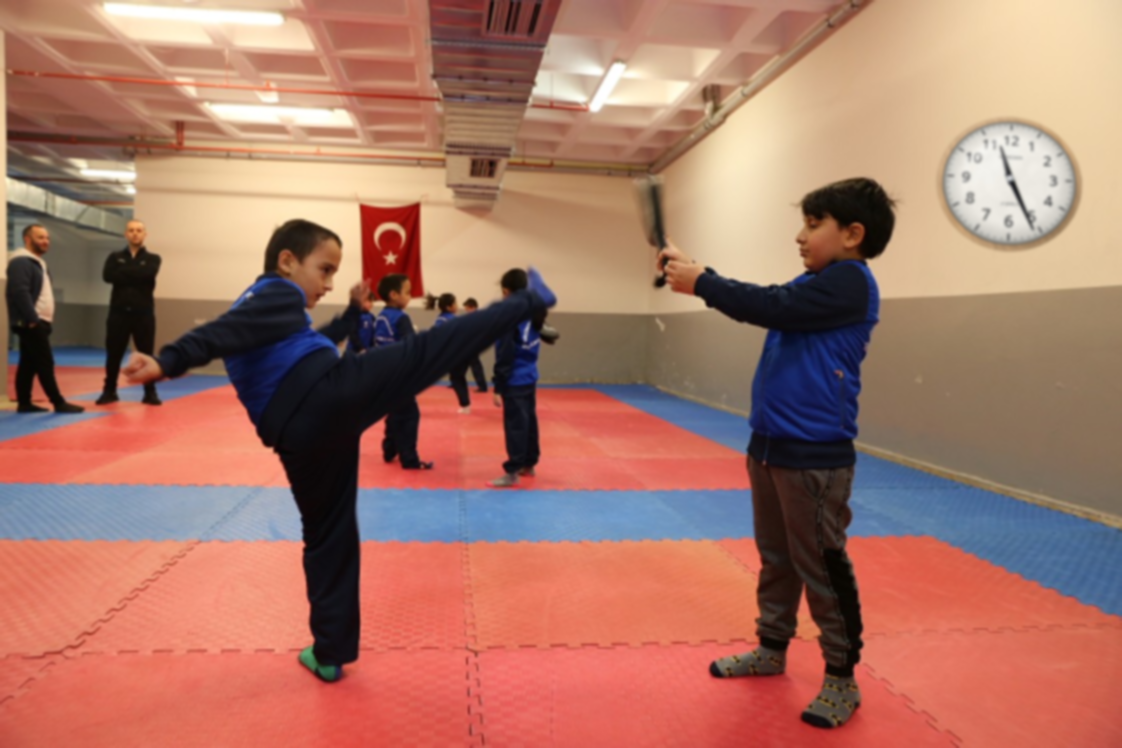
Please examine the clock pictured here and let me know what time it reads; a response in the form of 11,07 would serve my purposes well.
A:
11,26
